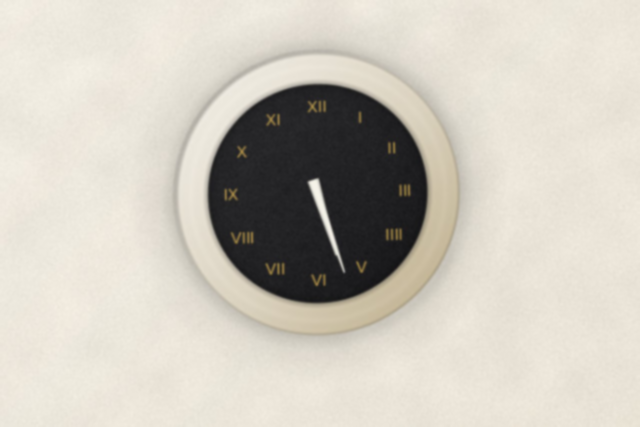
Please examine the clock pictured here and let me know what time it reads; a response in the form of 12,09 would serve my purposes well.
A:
5,27
